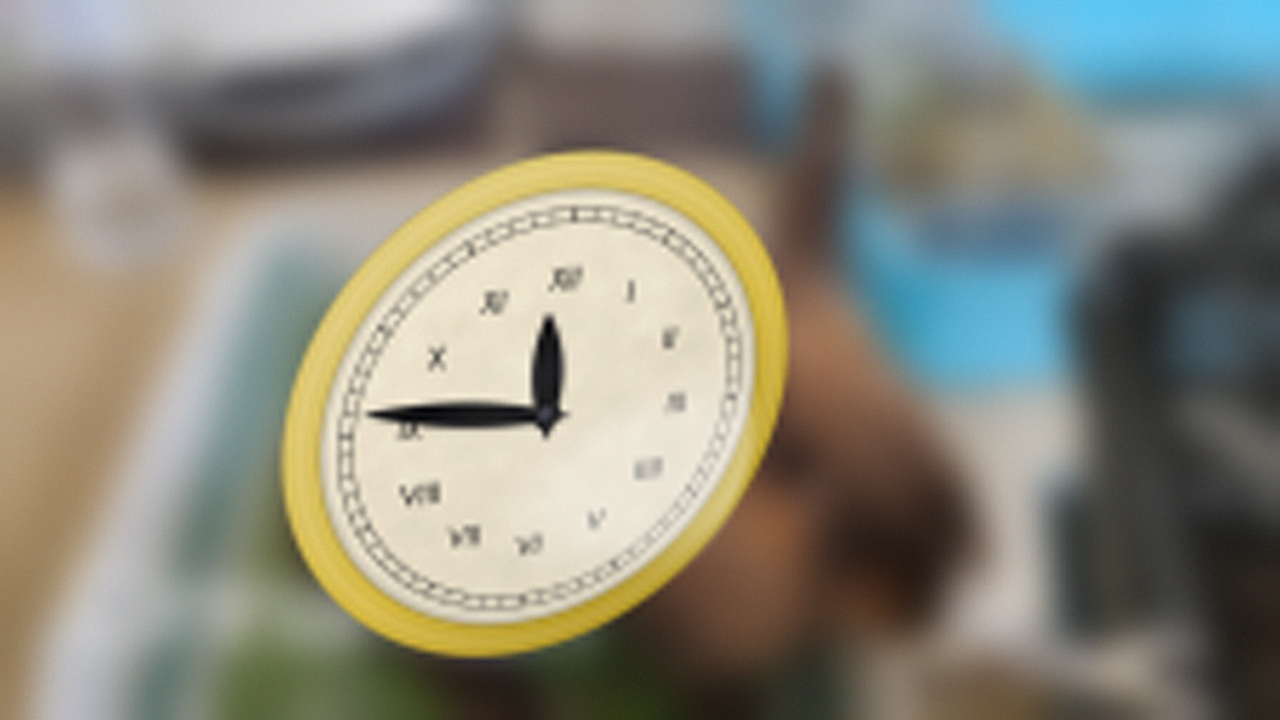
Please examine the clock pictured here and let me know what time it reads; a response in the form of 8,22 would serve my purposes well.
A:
11,46
